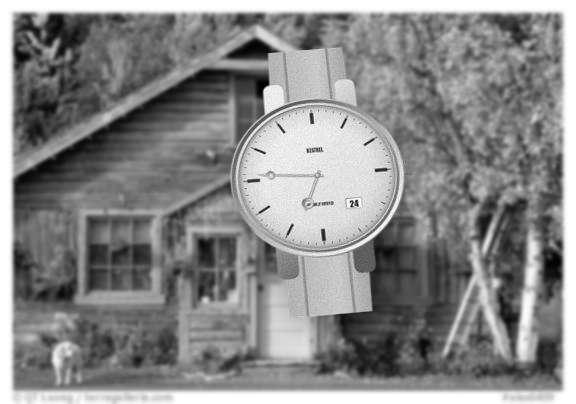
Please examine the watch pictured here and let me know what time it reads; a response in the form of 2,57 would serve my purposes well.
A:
6,46
